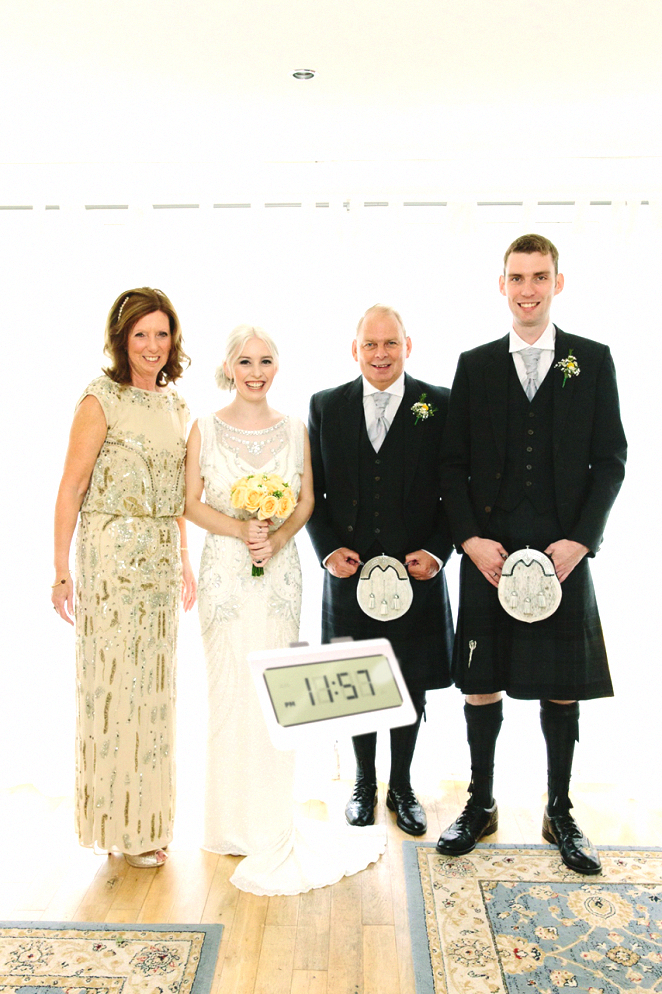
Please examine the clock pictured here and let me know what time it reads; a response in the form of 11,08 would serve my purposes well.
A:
11,57
